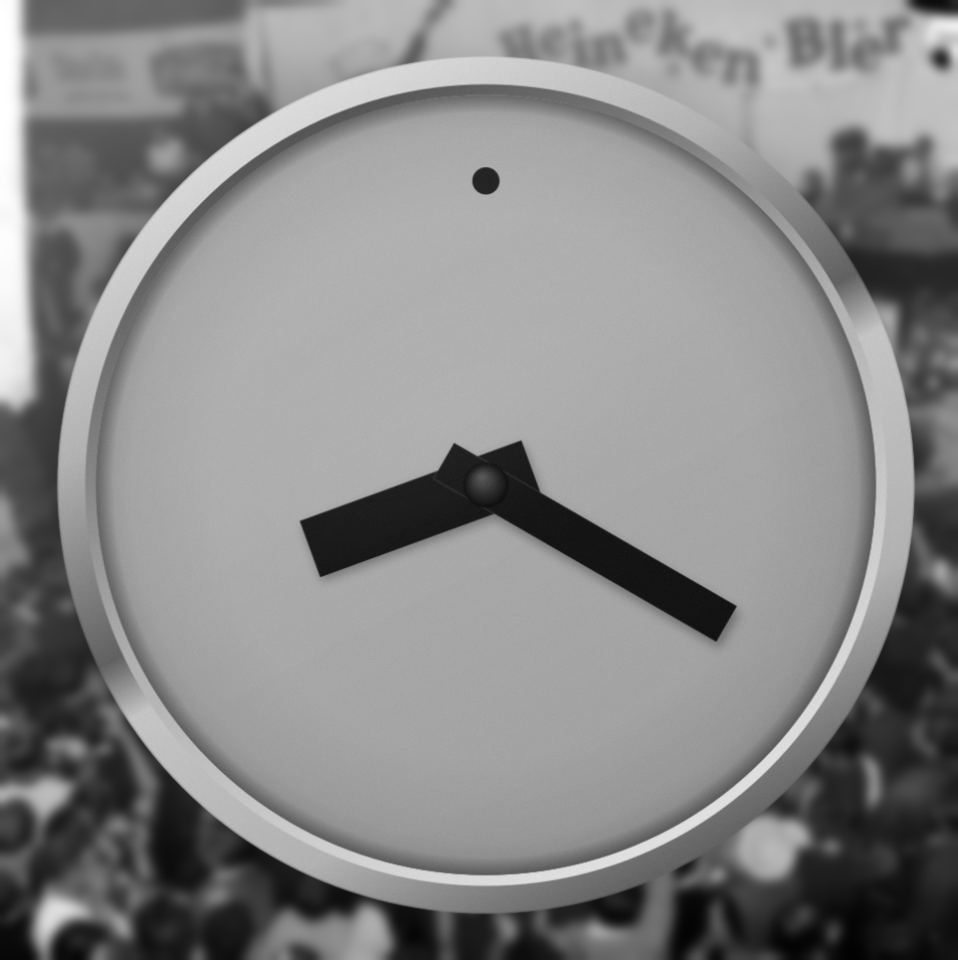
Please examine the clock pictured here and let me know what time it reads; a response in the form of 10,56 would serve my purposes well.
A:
8,20
